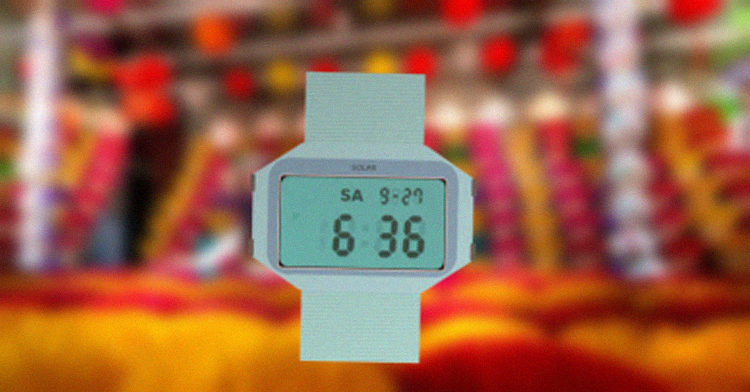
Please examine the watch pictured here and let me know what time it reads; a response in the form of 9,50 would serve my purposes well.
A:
6,36
